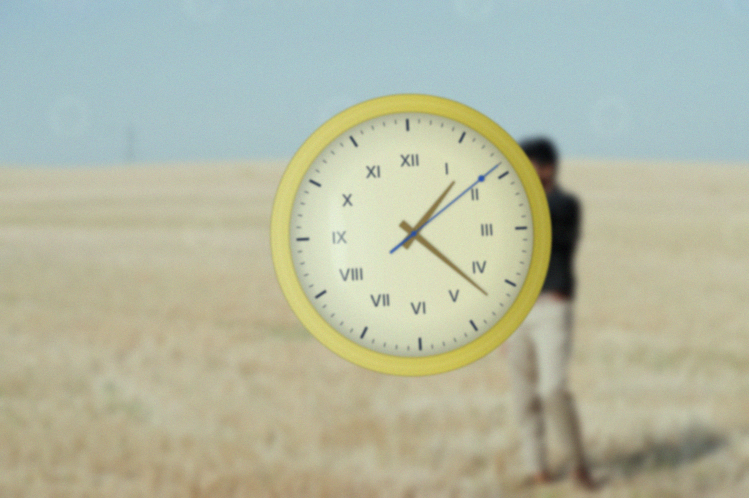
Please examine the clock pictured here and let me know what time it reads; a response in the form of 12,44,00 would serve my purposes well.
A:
1,22,09
